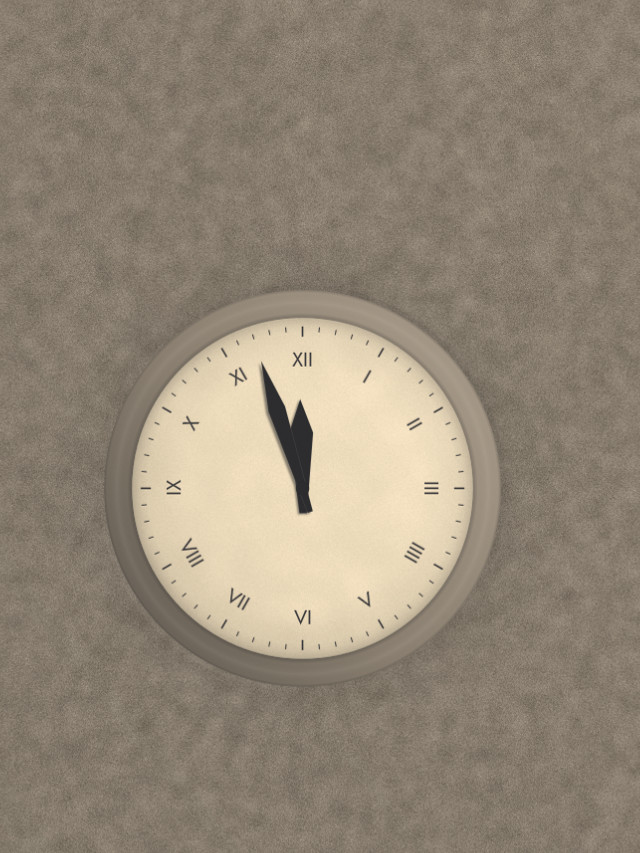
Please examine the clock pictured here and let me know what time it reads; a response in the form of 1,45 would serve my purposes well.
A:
11,57
